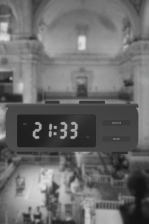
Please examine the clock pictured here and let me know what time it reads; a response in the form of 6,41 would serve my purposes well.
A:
21,33
